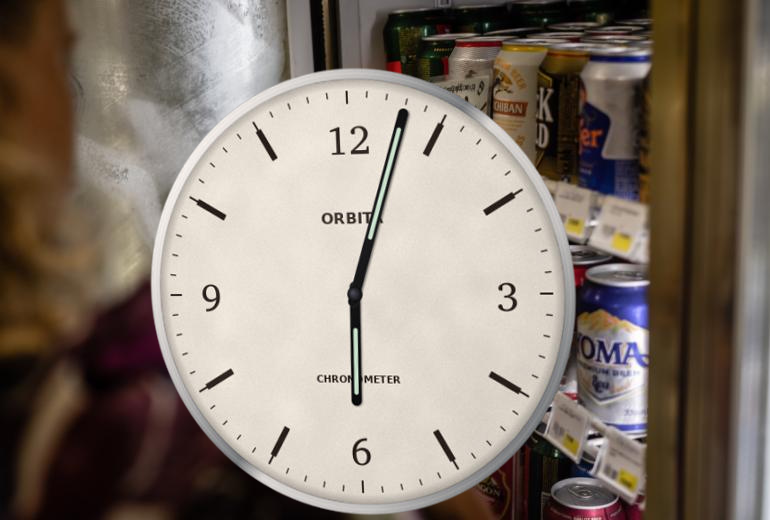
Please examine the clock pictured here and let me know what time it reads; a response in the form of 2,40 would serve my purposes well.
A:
6,03
